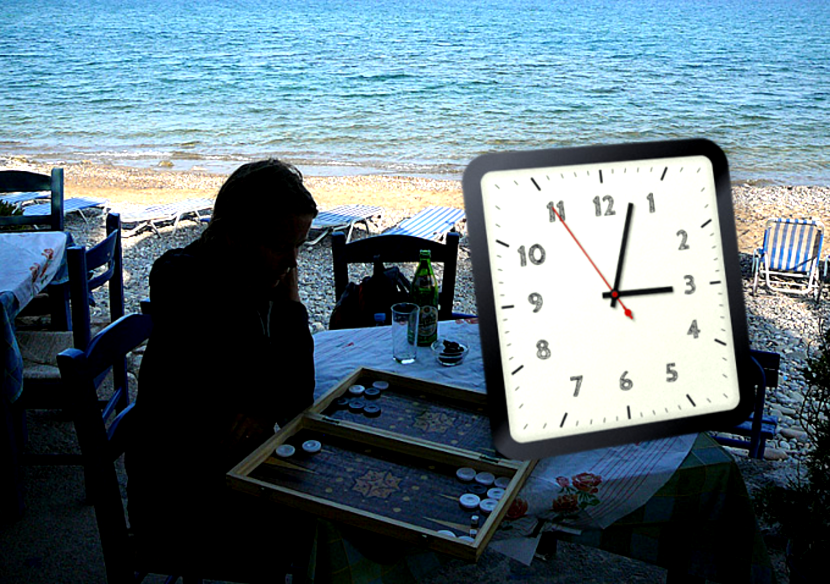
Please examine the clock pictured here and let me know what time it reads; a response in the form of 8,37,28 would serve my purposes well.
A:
3,02,55
